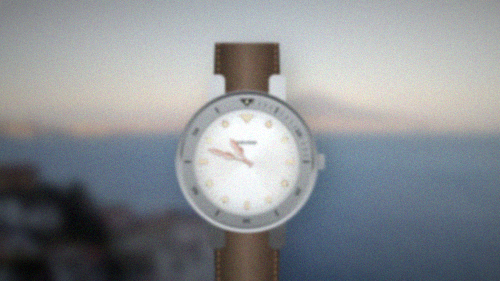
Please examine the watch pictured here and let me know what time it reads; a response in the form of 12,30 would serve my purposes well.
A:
10,48
